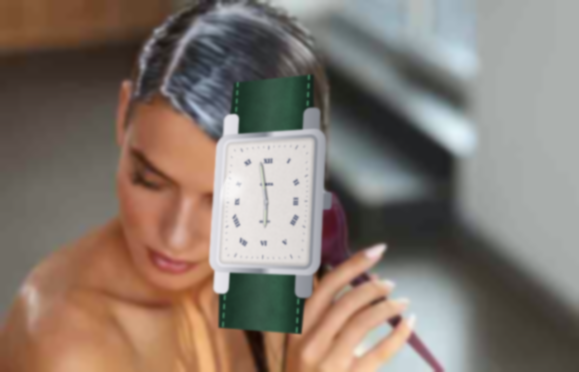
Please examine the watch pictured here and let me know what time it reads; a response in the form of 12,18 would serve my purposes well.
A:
5,58
